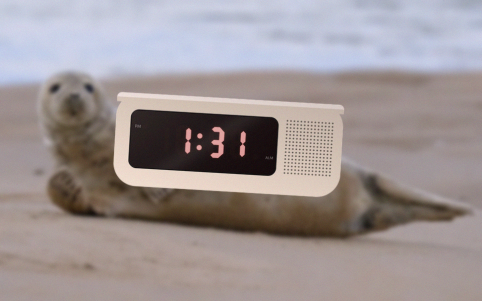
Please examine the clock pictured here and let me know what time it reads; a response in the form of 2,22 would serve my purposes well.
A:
1,31
